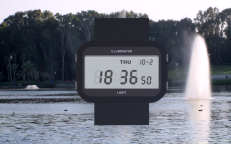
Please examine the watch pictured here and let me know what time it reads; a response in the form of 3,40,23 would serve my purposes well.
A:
18,36,50
